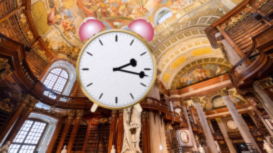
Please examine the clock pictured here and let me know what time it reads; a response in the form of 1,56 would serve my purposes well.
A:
2,17
